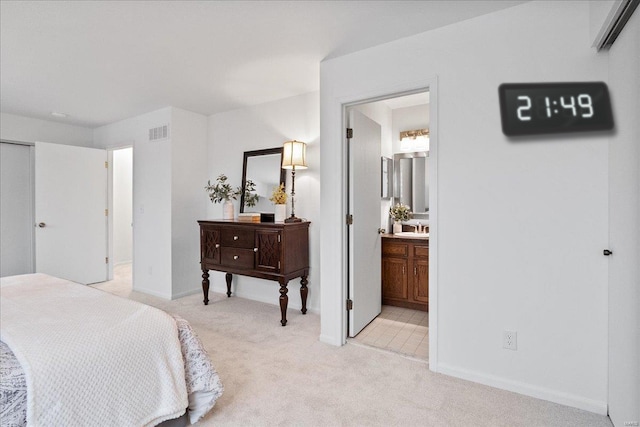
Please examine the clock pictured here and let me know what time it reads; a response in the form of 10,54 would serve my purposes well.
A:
21,49
